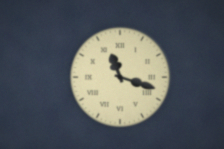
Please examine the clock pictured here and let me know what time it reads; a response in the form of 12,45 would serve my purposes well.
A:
11,18
